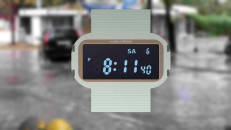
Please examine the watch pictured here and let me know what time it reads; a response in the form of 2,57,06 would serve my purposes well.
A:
8,11,40
